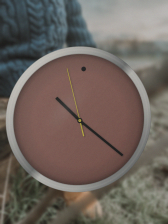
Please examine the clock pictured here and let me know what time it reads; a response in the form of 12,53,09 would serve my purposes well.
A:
10,20,57
